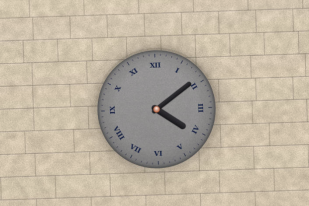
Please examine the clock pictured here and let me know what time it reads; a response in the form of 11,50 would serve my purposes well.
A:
4,09
